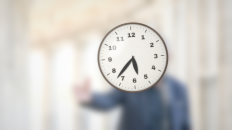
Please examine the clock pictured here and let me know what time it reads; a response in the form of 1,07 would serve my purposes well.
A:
5,37
